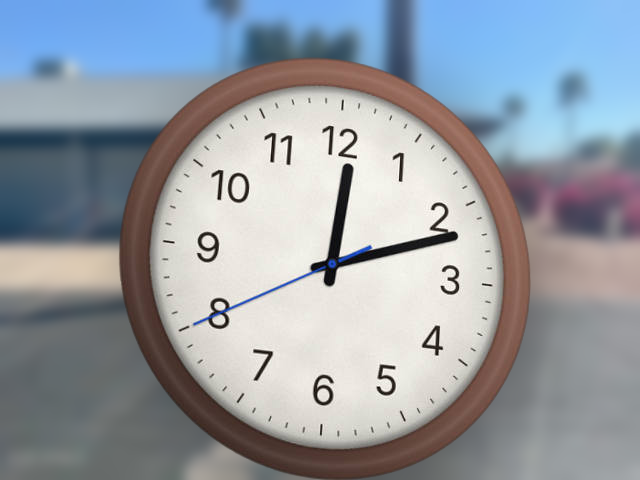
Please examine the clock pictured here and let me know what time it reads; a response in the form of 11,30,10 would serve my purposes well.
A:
12,11,40
